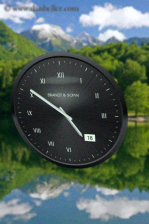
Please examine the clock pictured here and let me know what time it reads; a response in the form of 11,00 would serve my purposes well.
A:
4,51
